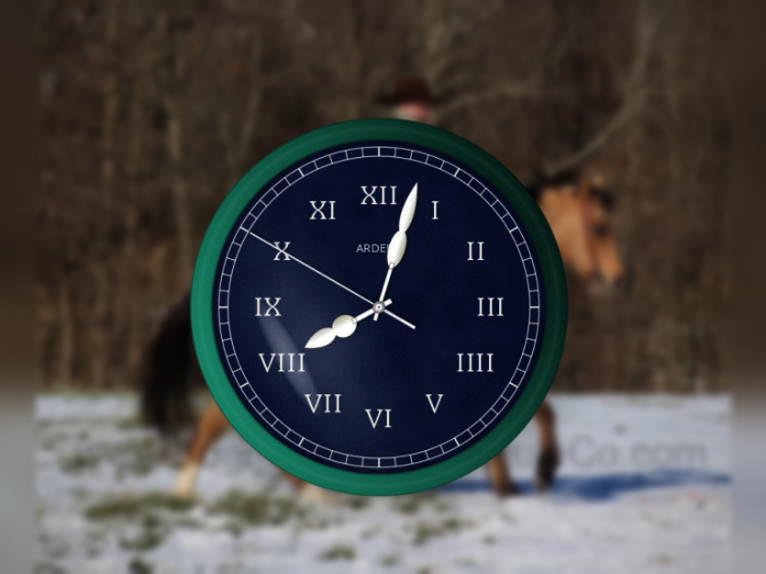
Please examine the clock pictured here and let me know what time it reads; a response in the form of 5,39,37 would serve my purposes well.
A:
8,02,50
